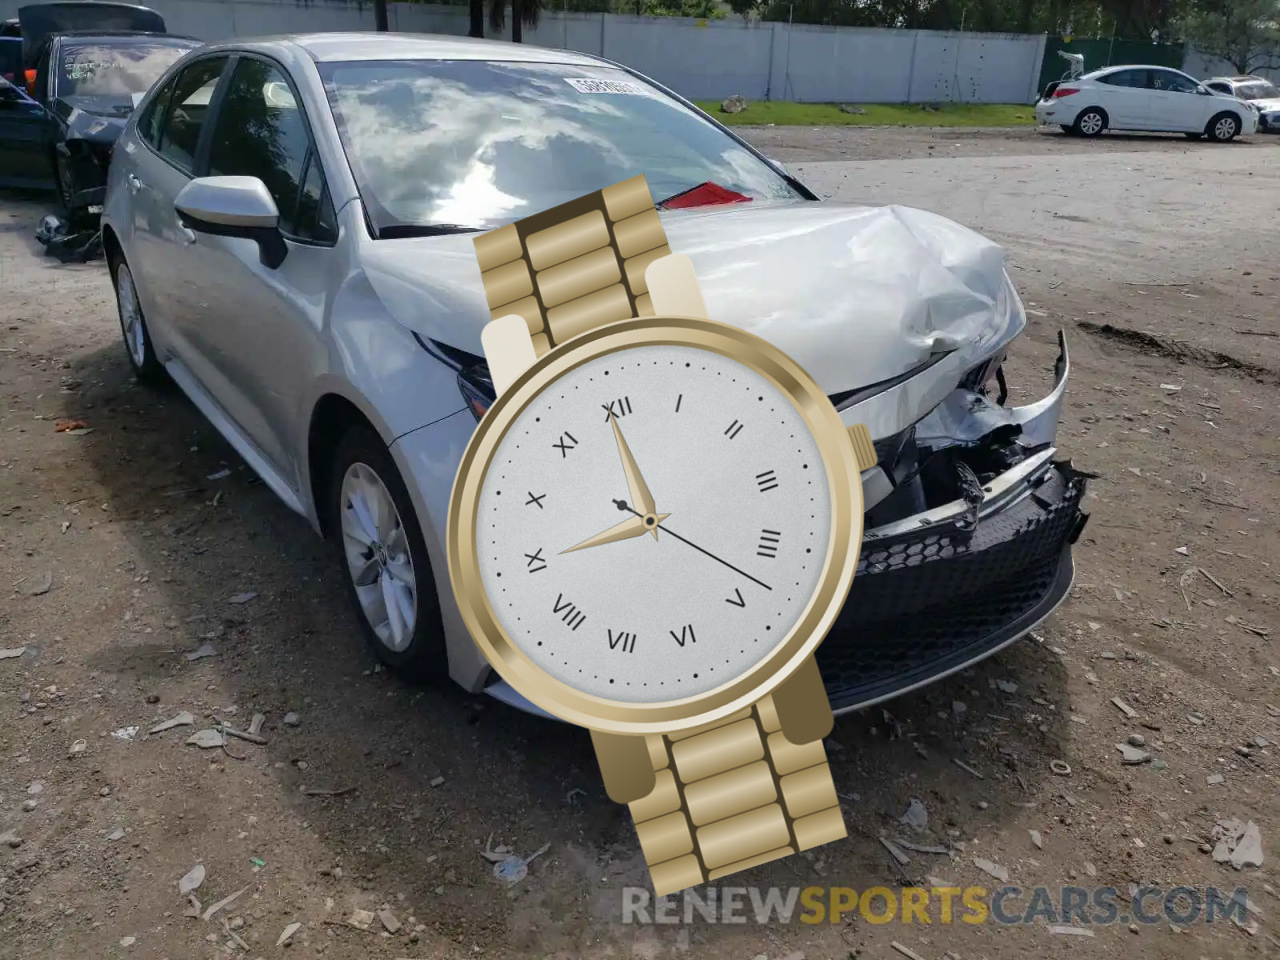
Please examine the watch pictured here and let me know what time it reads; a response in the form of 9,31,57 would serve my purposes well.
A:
8,59,23
